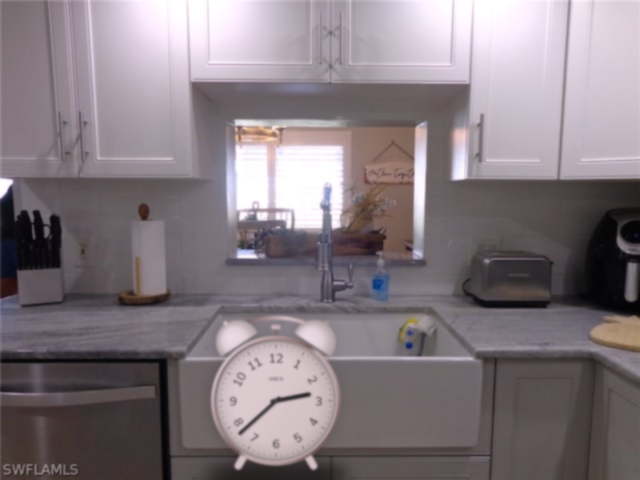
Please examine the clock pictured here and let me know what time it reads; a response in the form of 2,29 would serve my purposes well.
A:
2,38
